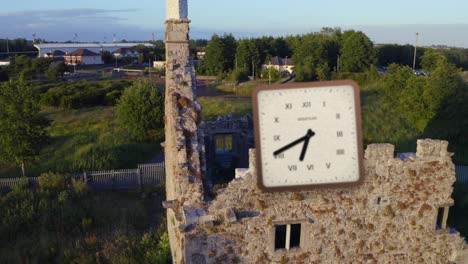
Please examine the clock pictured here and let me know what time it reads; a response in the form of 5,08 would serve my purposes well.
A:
6,41
